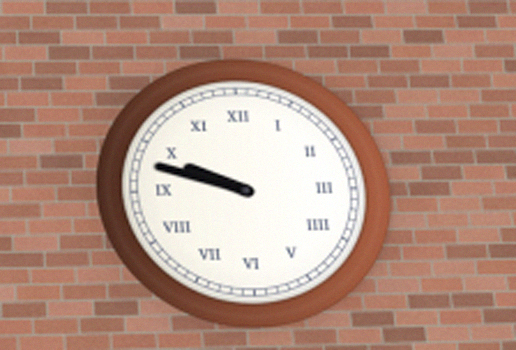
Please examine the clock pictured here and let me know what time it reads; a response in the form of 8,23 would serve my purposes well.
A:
9,48
